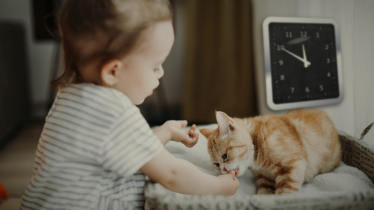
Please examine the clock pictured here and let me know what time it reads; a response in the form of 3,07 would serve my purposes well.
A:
11,50
